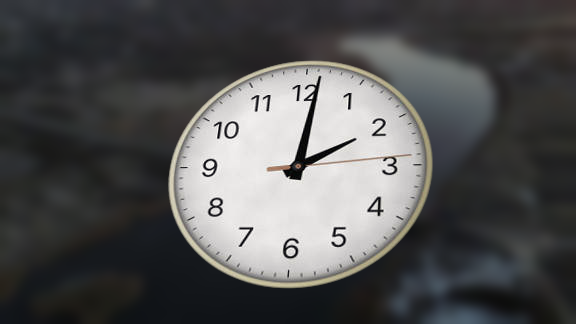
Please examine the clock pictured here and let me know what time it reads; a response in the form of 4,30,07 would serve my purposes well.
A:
2,01,14
